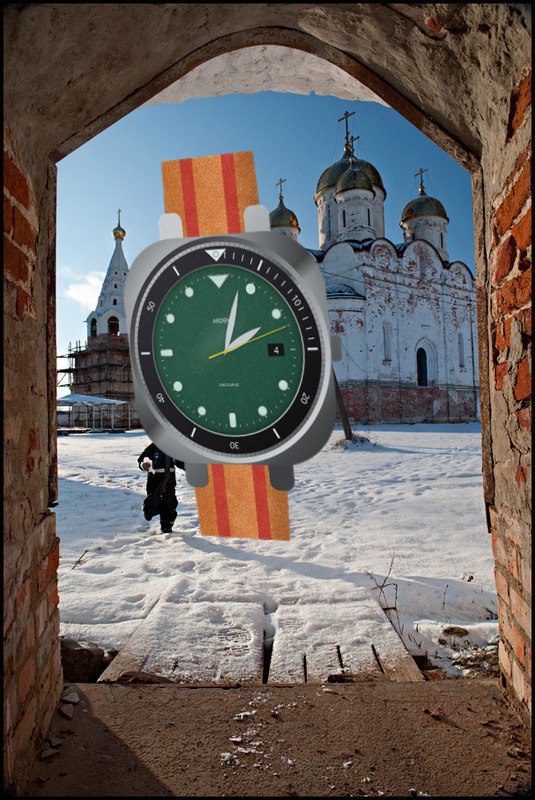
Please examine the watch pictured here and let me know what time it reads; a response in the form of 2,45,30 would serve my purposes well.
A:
2,03,12
